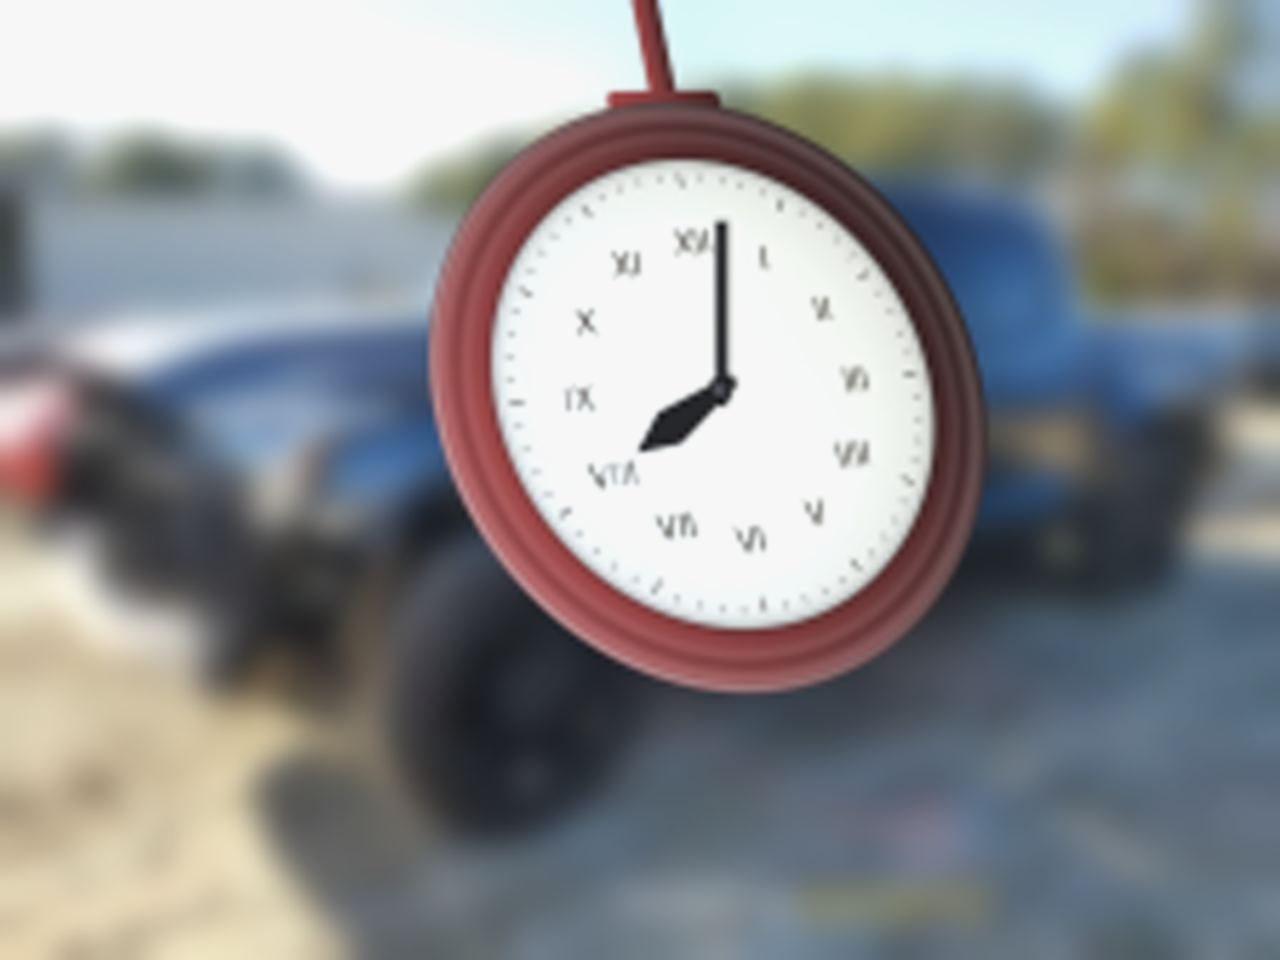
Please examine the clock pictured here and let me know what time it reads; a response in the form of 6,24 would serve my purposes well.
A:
8,02
